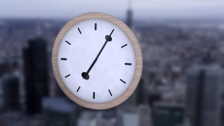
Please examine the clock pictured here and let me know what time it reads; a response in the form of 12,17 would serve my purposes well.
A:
7,05
